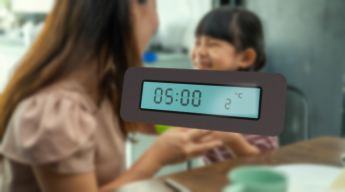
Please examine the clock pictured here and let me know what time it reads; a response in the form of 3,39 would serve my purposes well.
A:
5,00
